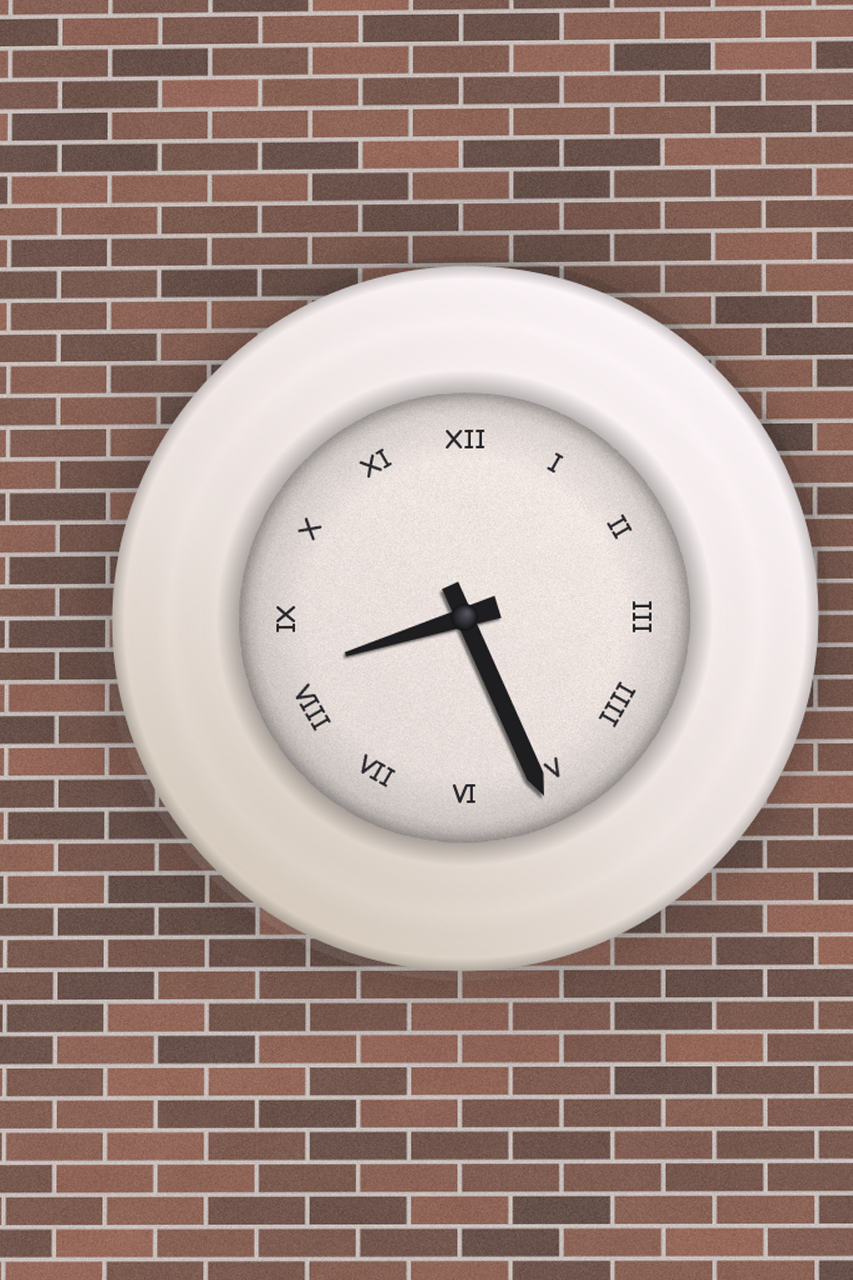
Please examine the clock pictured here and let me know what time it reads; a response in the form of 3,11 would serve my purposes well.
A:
8,26
